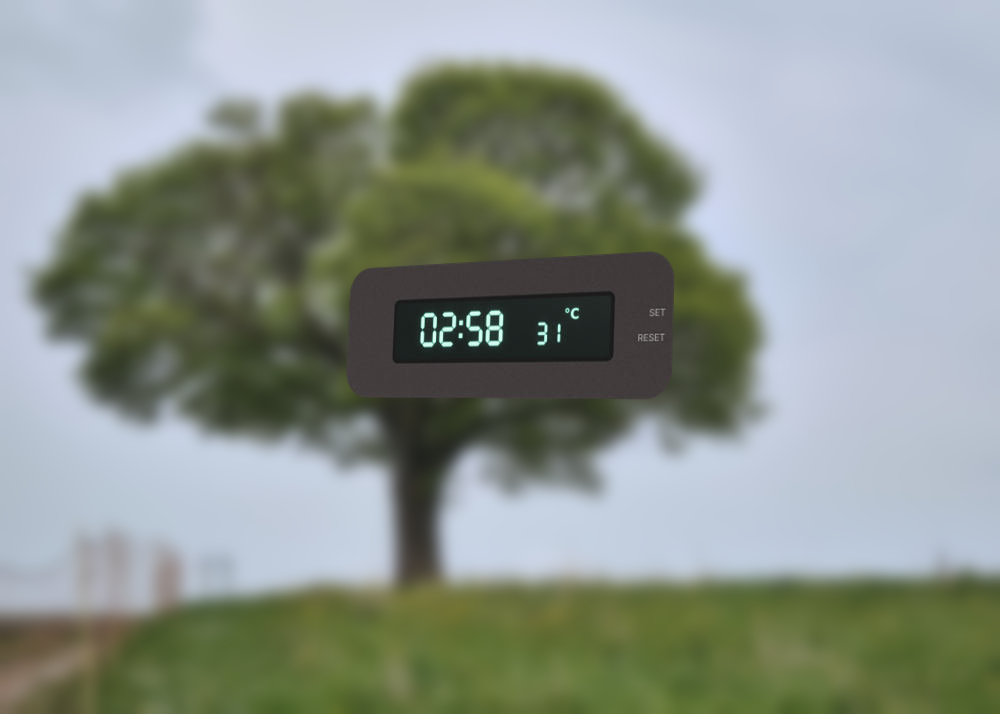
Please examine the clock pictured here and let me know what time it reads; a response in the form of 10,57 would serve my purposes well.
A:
2,58
